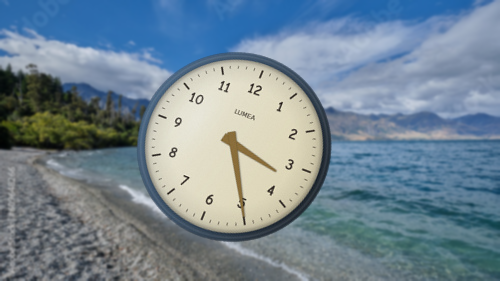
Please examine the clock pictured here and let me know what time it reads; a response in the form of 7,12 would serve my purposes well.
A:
3,25
